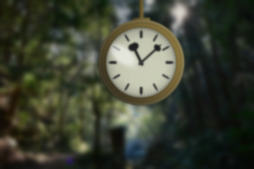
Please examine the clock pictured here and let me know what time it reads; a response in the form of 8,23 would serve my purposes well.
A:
11,08
